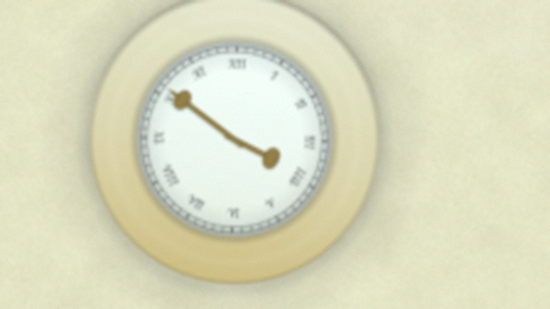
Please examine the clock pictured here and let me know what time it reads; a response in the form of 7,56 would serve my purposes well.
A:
3,51
